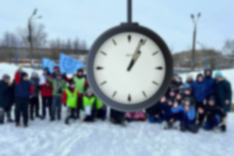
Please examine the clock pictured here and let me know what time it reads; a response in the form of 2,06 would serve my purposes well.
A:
1,04
